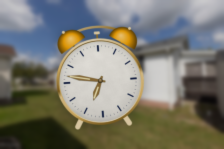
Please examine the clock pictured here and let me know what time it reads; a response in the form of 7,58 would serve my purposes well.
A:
6,47
